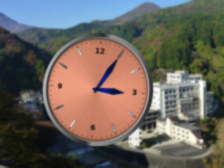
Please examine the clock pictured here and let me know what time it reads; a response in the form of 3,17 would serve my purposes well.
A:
3,05
